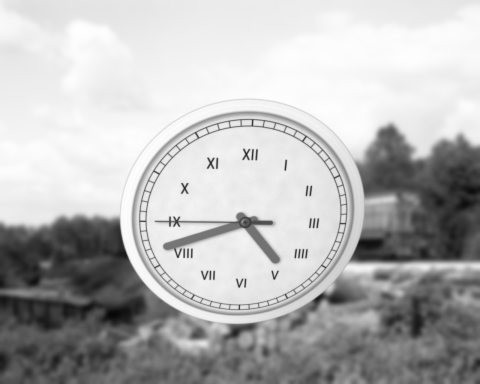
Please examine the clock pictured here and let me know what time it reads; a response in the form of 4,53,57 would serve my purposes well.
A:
4,41,45
